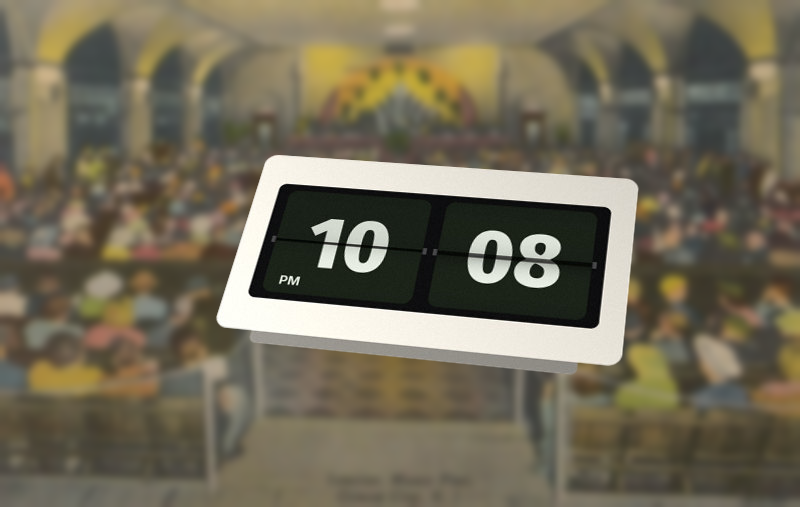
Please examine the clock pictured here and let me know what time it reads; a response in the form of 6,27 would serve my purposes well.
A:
10,08
